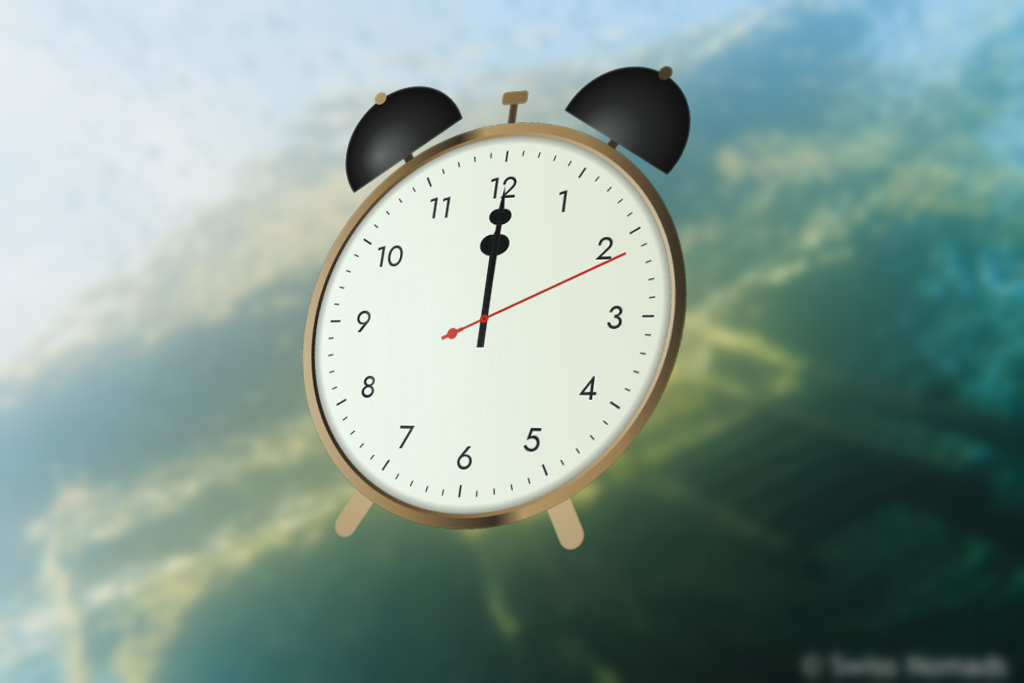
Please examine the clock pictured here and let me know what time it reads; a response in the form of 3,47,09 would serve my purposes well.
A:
12,00,11
